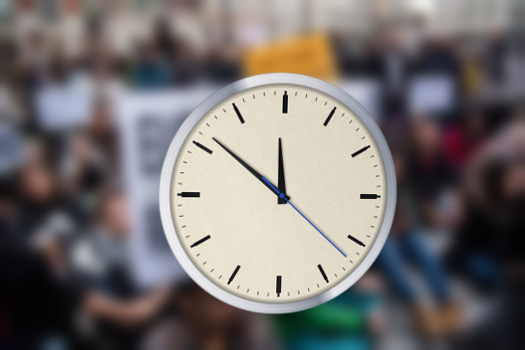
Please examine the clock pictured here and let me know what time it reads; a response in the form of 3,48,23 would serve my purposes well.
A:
11,51,22
